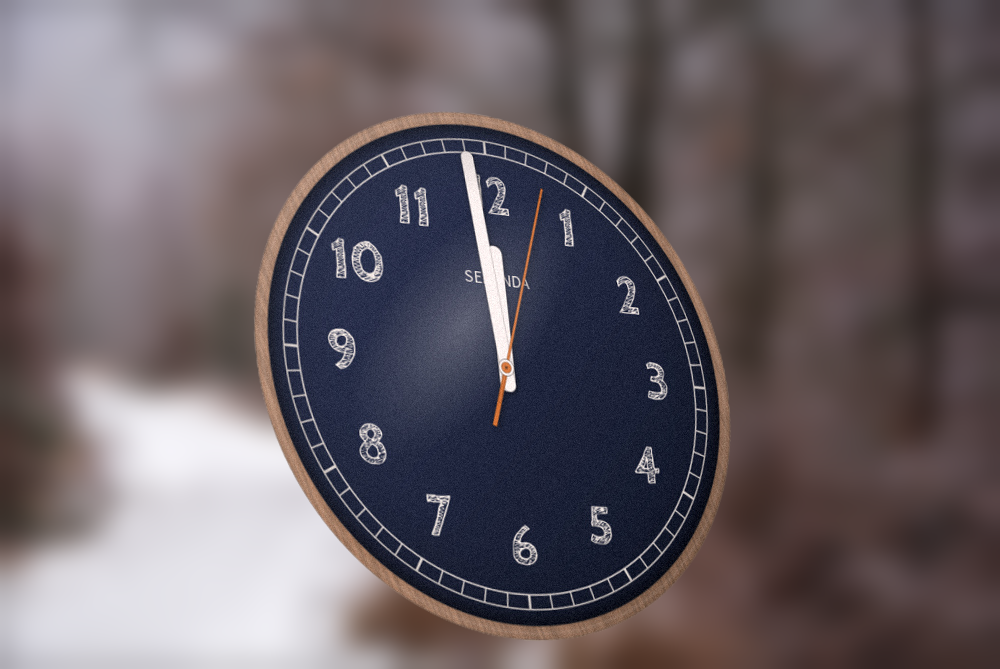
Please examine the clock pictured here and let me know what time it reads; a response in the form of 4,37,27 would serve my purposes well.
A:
11,59,03
